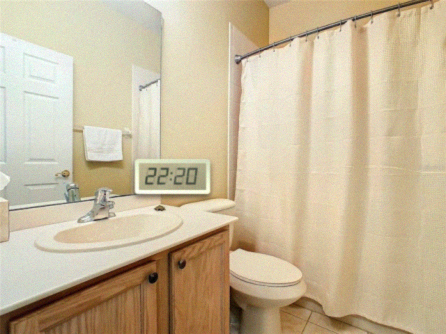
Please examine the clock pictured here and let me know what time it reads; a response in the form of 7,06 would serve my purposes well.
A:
22,20
